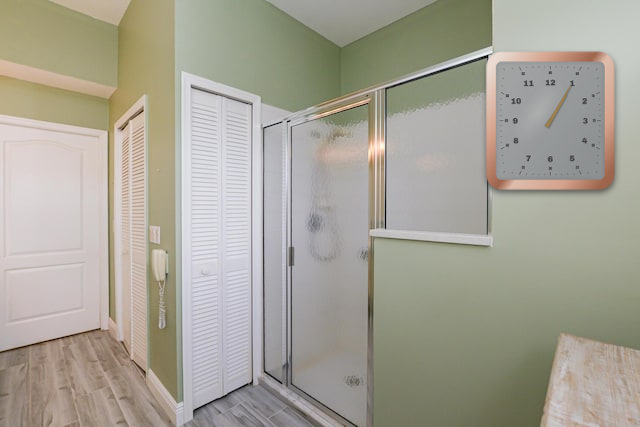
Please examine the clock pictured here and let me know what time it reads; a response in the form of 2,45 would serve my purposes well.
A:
1,05
